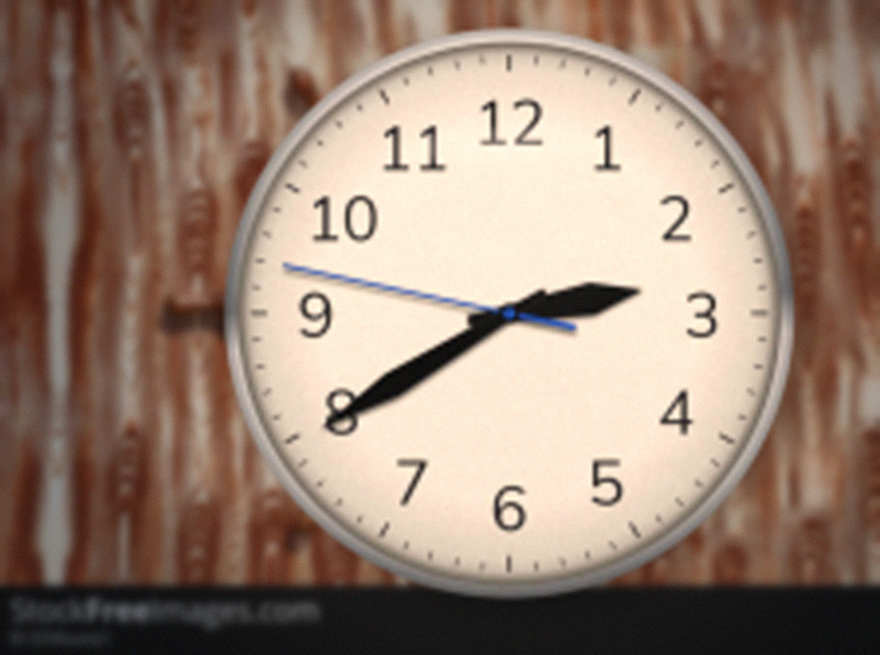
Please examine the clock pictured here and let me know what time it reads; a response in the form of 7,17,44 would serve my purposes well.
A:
2,39,47
